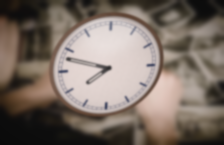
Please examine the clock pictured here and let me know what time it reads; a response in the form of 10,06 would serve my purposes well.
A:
7,48
